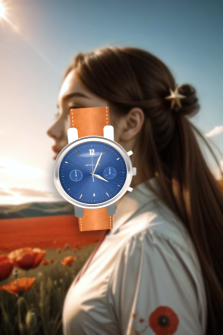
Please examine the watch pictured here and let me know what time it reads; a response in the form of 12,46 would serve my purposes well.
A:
4,04
